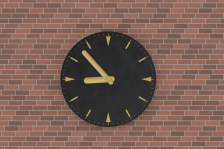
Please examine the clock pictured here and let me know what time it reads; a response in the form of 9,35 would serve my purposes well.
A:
8,53
